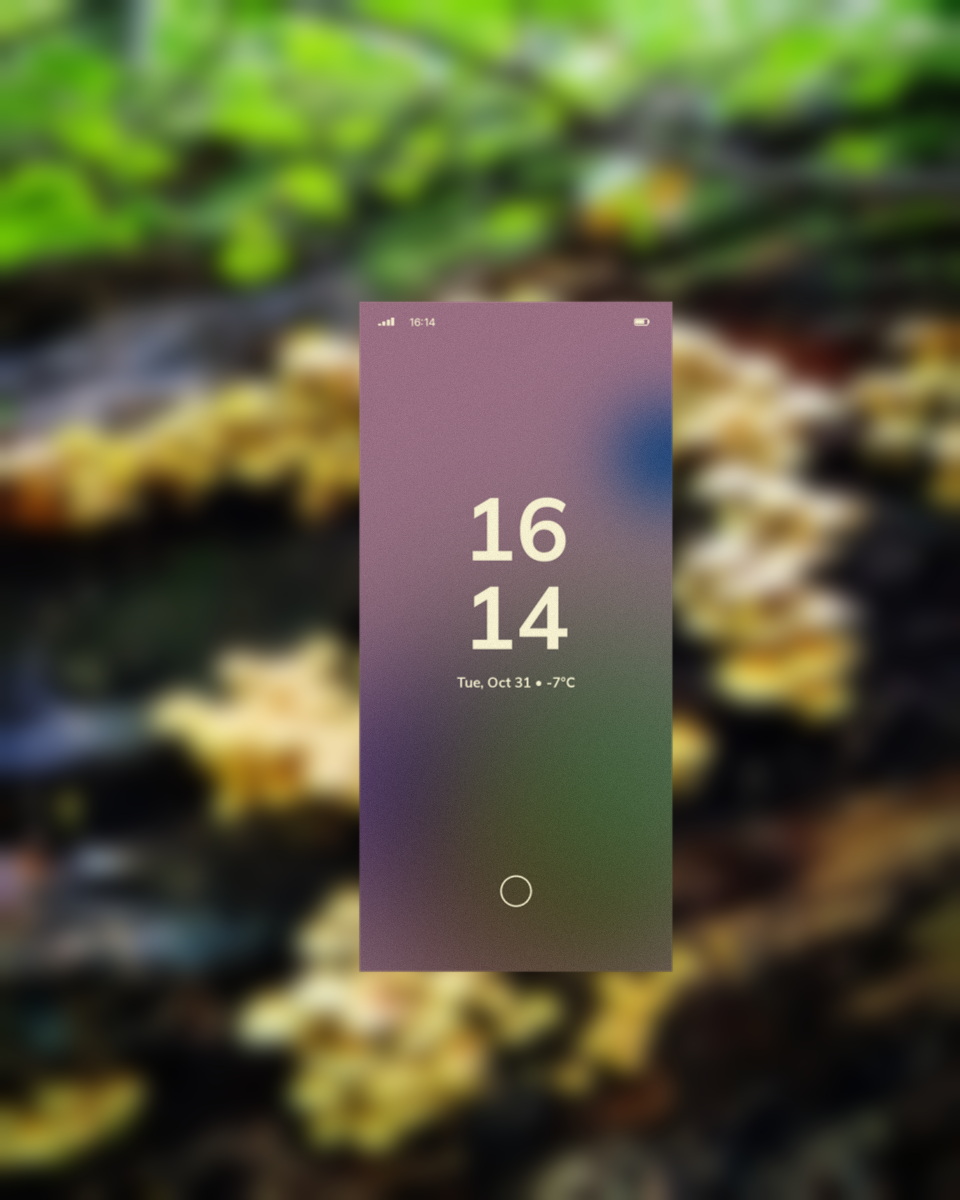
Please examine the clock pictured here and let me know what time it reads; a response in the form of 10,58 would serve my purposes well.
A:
16,14
